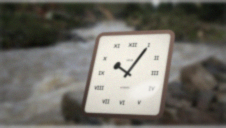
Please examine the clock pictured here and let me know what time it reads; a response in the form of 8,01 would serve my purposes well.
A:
10,05
